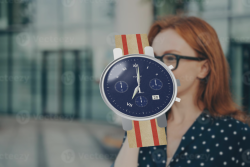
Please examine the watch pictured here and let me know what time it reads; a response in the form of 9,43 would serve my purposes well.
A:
7,01
